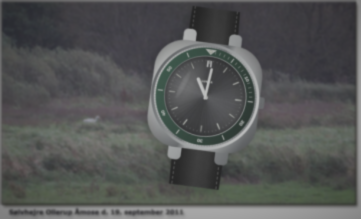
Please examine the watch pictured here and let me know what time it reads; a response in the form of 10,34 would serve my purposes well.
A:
11,01
